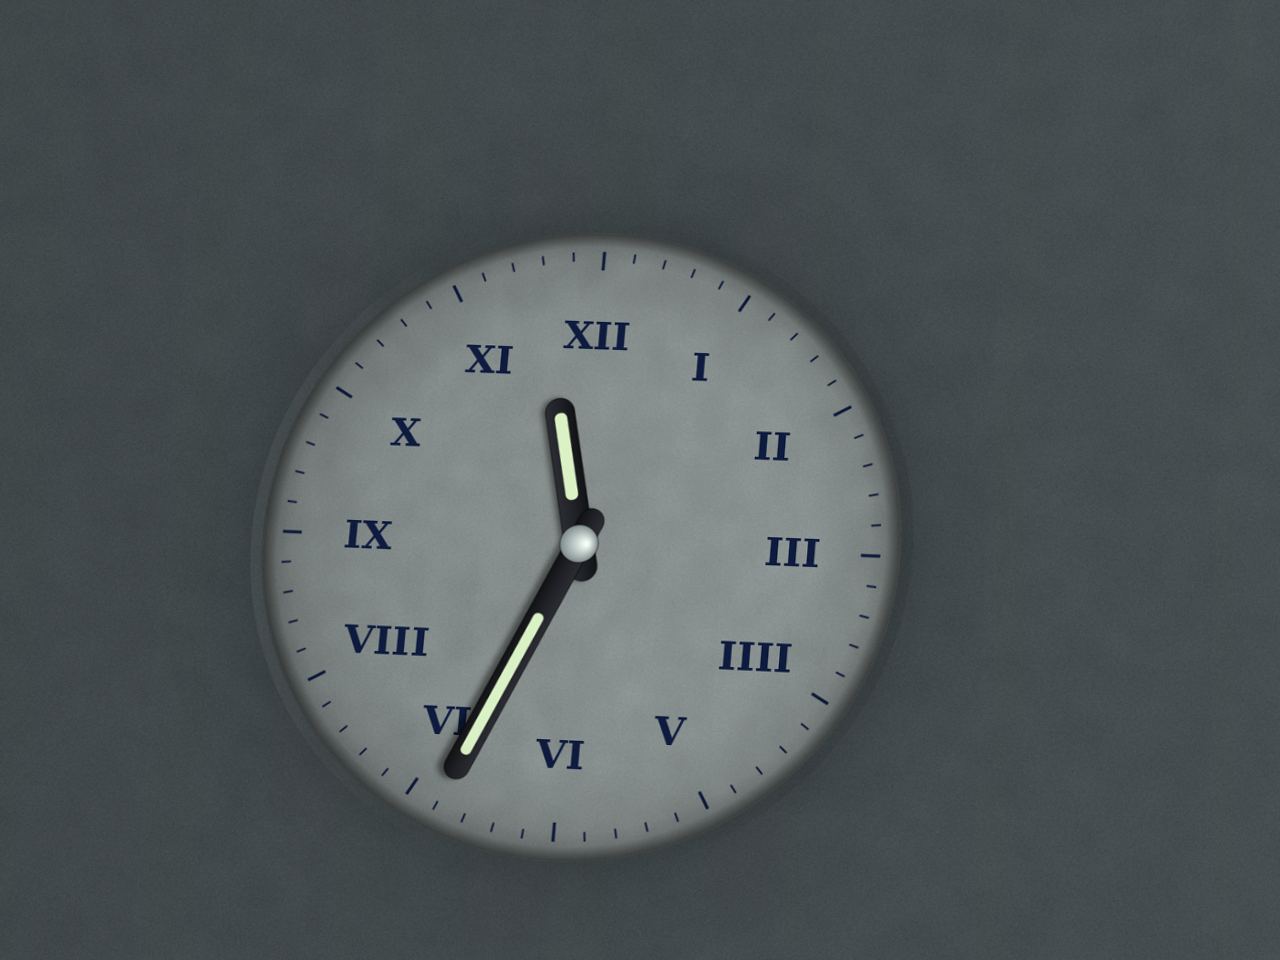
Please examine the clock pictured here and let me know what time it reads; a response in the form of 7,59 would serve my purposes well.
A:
11,34
